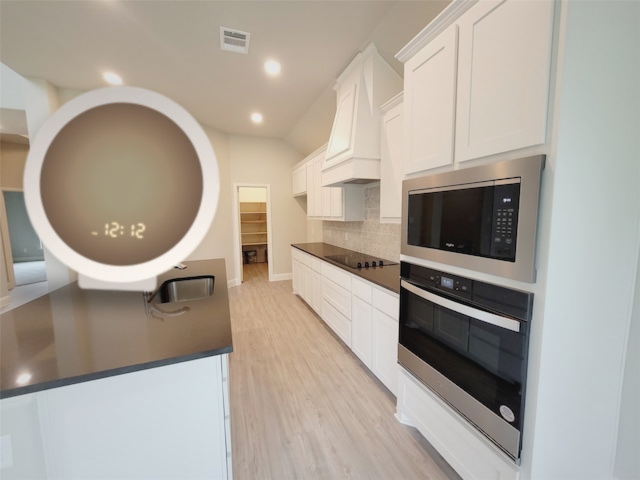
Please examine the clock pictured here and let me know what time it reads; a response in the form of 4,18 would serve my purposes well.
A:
12,12
